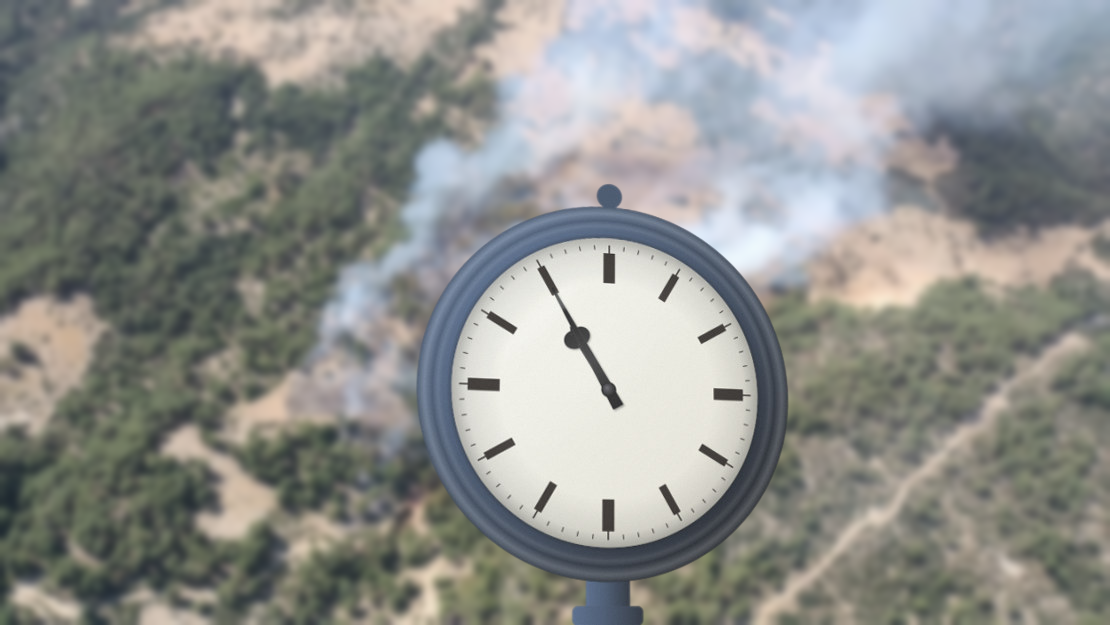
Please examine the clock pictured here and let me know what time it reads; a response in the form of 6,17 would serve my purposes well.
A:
10,55
